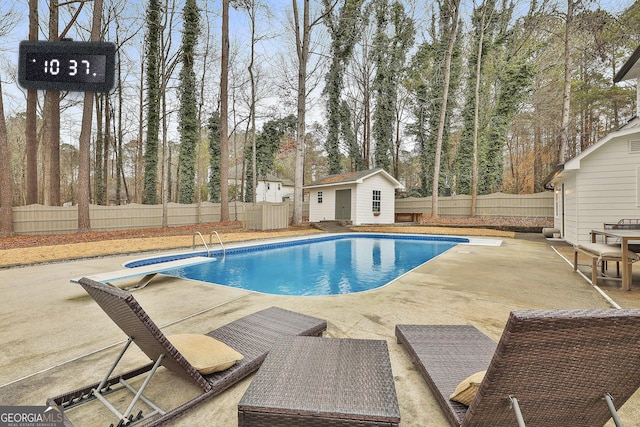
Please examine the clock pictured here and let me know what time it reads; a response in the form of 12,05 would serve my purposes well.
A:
10,37
